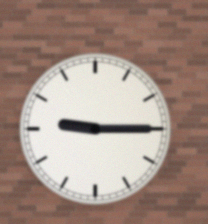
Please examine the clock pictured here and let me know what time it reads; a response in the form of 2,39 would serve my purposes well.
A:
9,15
